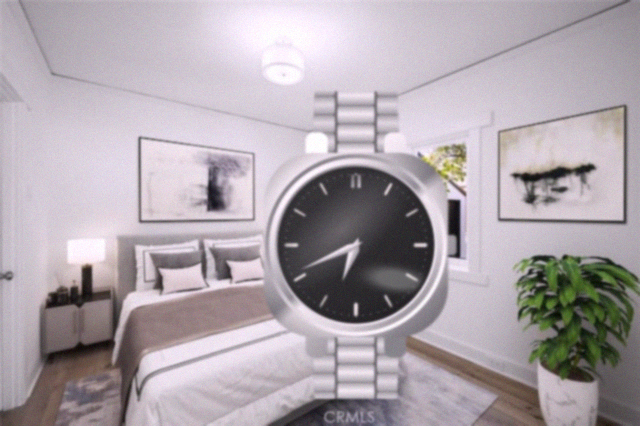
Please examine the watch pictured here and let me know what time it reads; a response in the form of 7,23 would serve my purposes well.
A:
6,41
